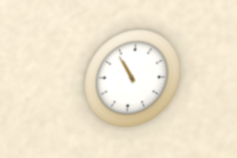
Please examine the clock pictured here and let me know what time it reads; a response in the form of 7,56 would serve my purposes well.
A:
10,54
